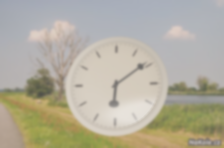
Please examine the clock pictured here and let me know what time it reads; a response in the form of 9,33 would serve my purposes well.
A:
6,09
